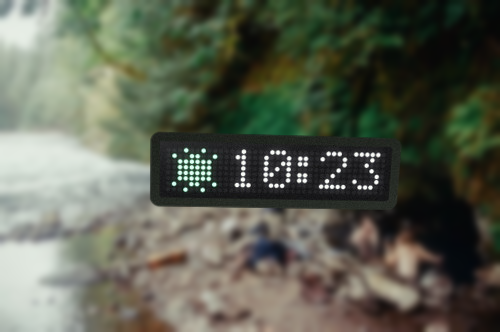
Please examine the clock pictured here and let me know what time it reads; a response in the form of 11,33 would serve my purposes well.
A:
10,23
